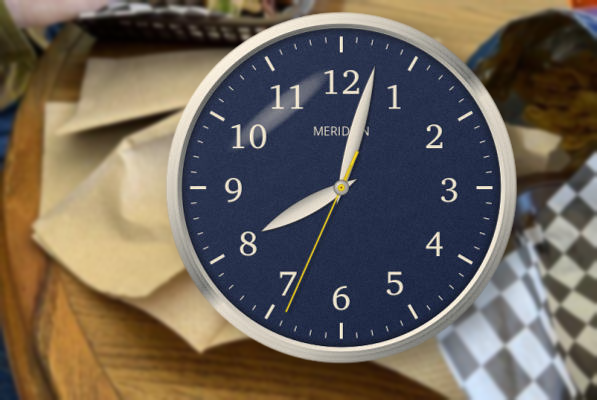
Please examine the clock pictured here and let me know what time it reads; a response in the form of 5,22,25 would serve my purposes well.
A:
8,02,34
